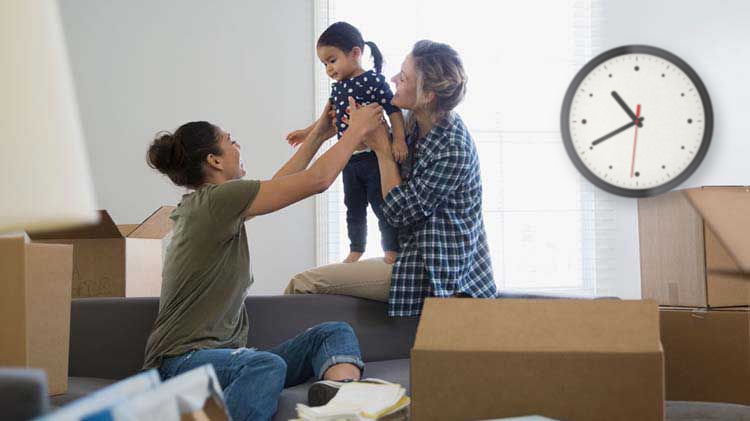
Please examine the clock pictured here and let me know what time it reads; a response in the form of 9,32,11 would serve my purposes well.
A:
10,40,31
